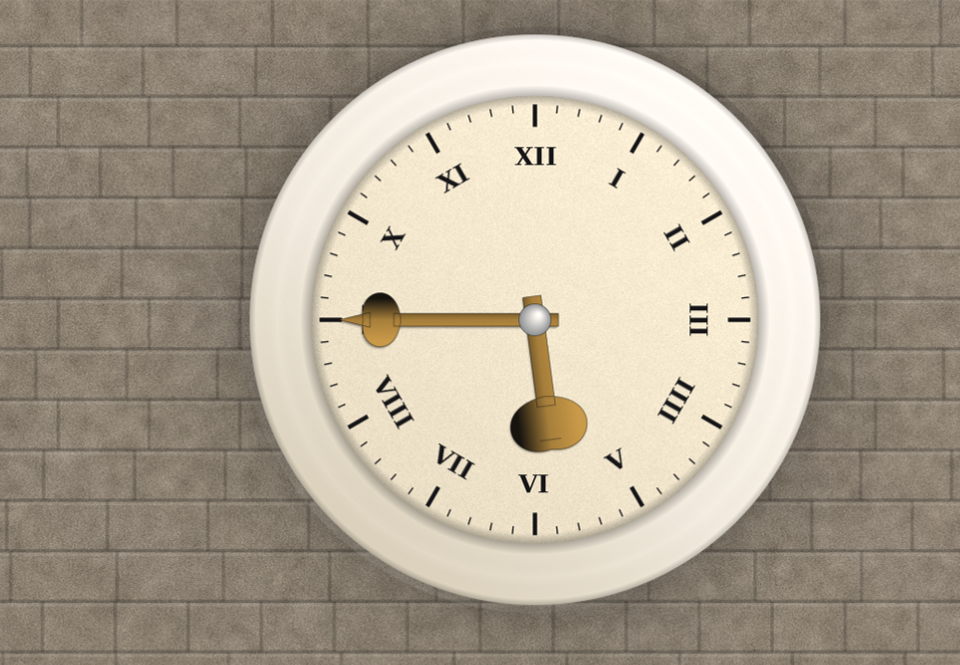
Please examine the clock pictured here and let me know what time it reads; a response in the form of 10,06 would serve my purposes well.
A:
5,45
